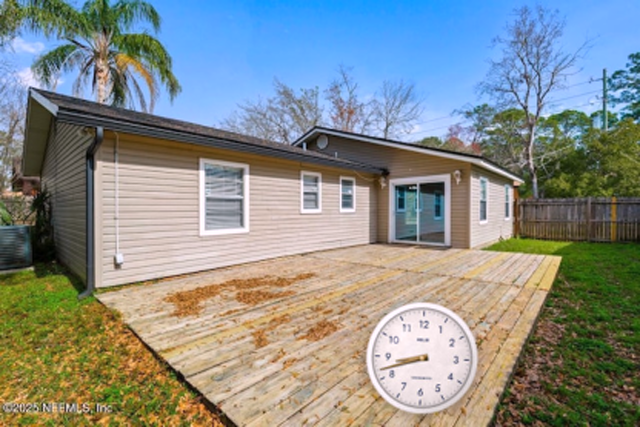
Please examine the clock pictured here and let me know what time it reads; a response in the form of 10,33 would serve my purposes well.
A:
8,42
